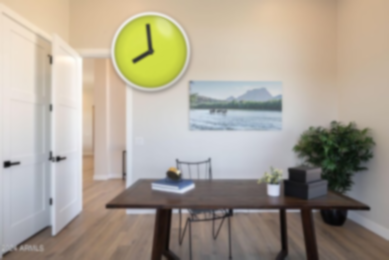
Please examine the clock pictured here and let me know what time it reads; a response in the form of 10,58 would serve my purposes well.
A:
7,59
